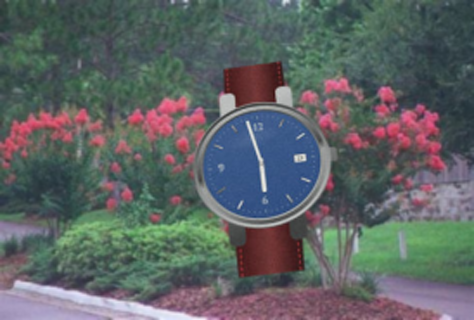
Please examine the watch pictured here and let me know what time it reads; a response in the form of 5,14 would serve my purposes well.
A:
5,58
